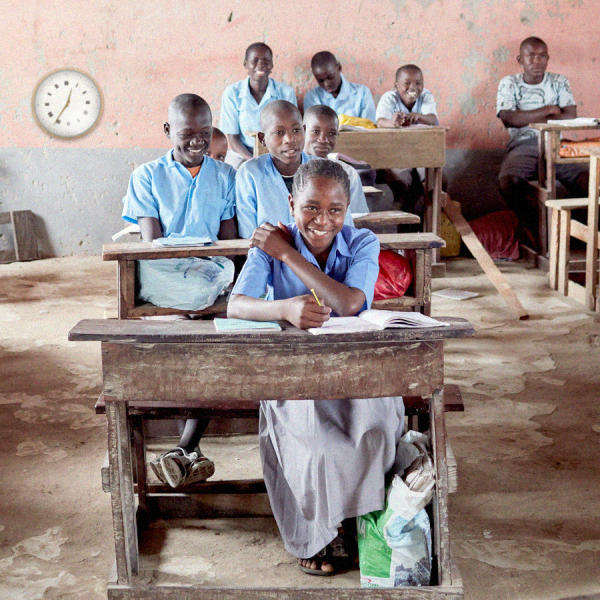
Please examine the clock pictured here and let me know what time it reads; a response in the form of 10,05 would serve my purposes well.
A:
12,36
